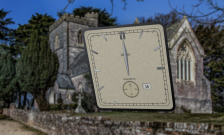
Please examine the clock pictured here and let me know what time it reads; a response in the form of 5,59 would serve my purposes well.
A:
12,00
